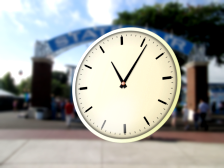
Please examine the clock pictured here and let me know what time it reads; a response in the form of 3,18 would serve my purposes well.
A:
11,06
